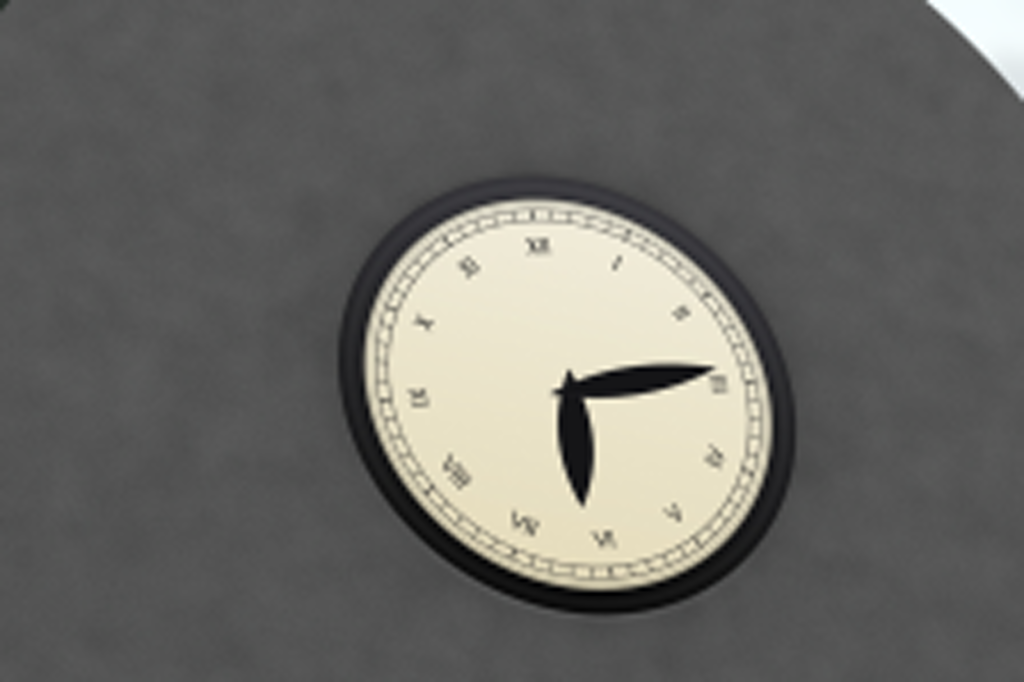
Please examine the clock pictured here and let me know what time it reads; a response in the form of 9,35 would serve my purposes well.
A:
6,14
